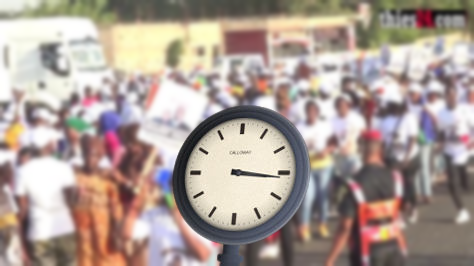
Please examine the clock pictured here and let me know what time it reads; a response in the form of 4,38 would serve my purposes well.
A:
3,16
